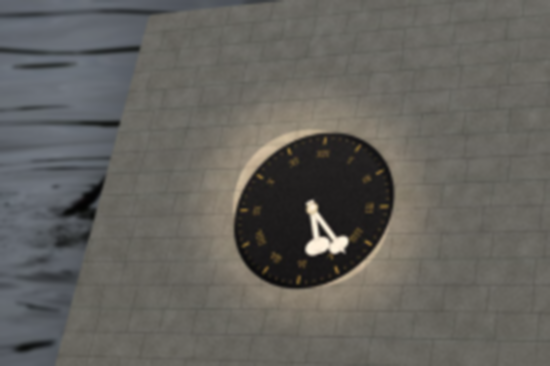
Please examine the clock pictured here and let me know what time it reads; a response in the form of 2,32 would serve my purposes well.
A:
5,23
